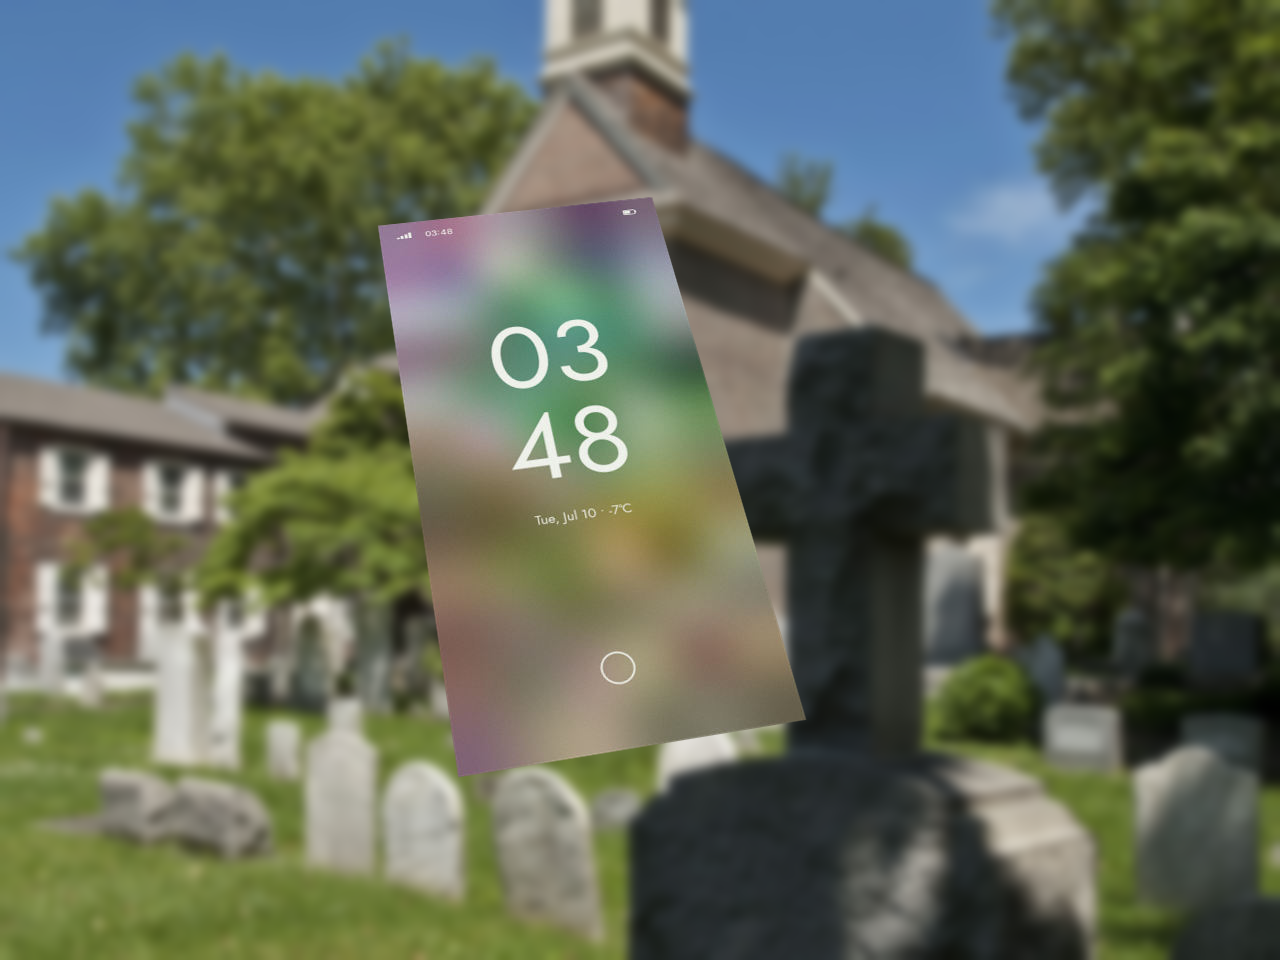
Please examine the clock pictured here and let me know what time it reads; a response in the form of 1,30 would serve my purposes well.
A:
3,48
